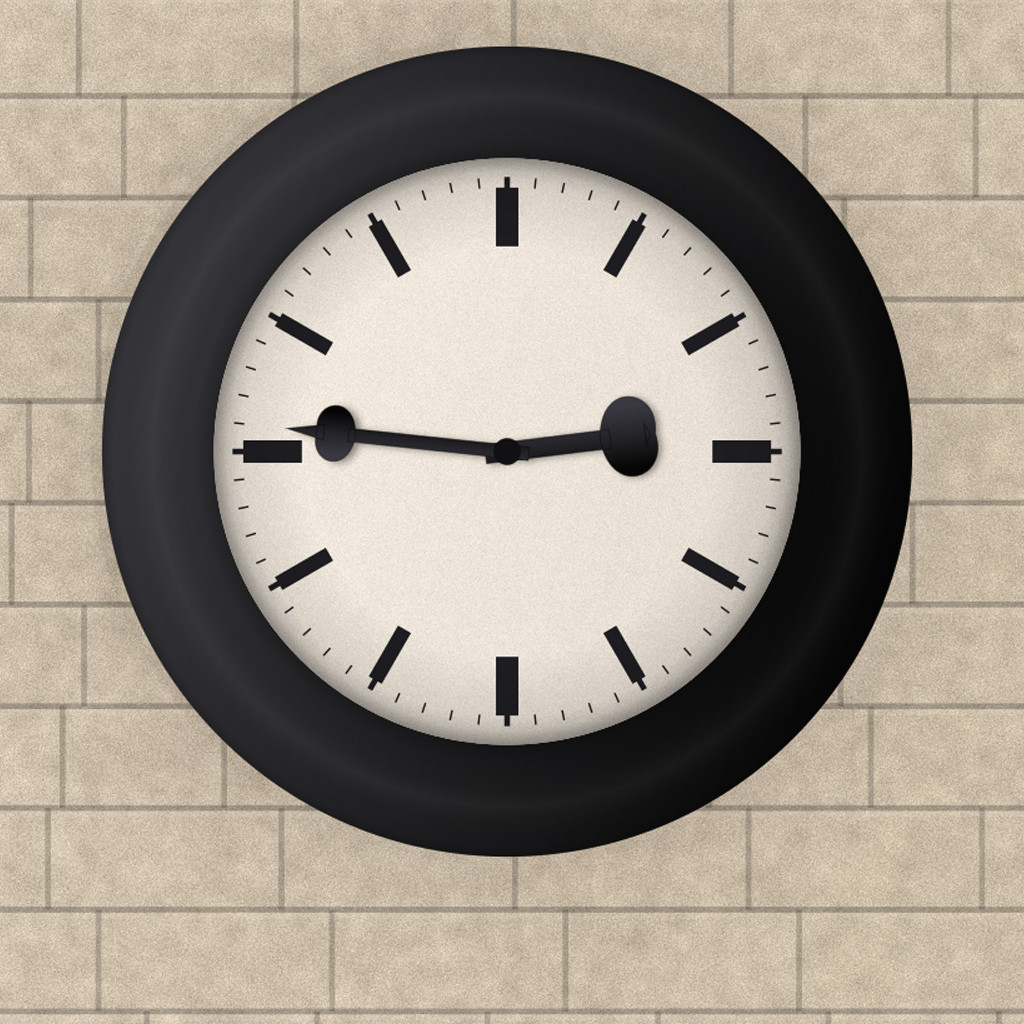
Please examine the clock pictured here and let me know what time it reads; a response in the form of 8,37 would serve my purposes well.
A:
2,46
